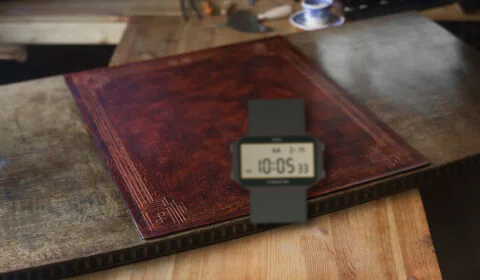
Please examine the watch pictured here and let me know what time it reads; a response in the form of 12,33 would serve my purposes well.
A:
10,05
